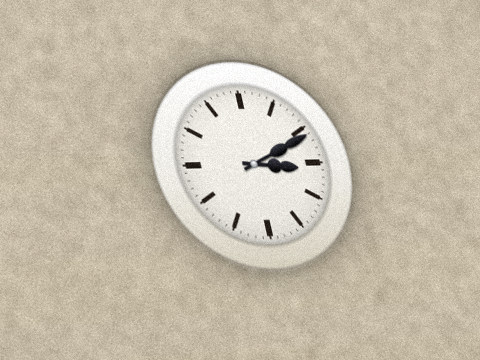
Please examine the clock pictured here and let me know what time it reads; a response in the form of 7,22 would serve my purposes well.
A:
3,11
